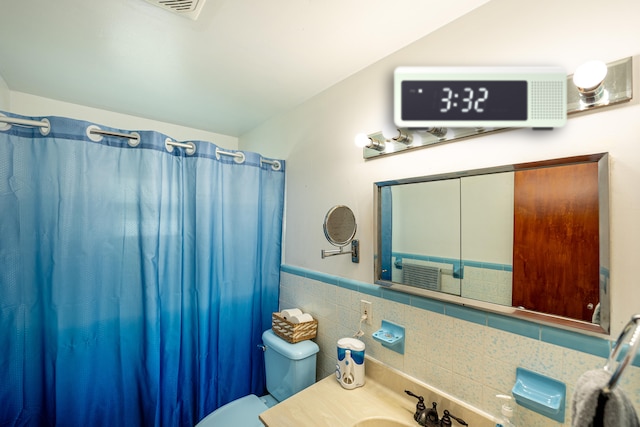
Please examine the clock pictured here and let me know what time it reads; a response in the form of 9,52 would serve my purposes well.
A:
3,32
